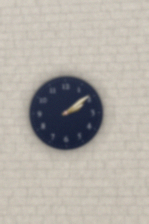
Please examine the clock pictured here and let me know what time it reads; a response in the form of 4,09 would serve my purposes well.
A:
2,09
